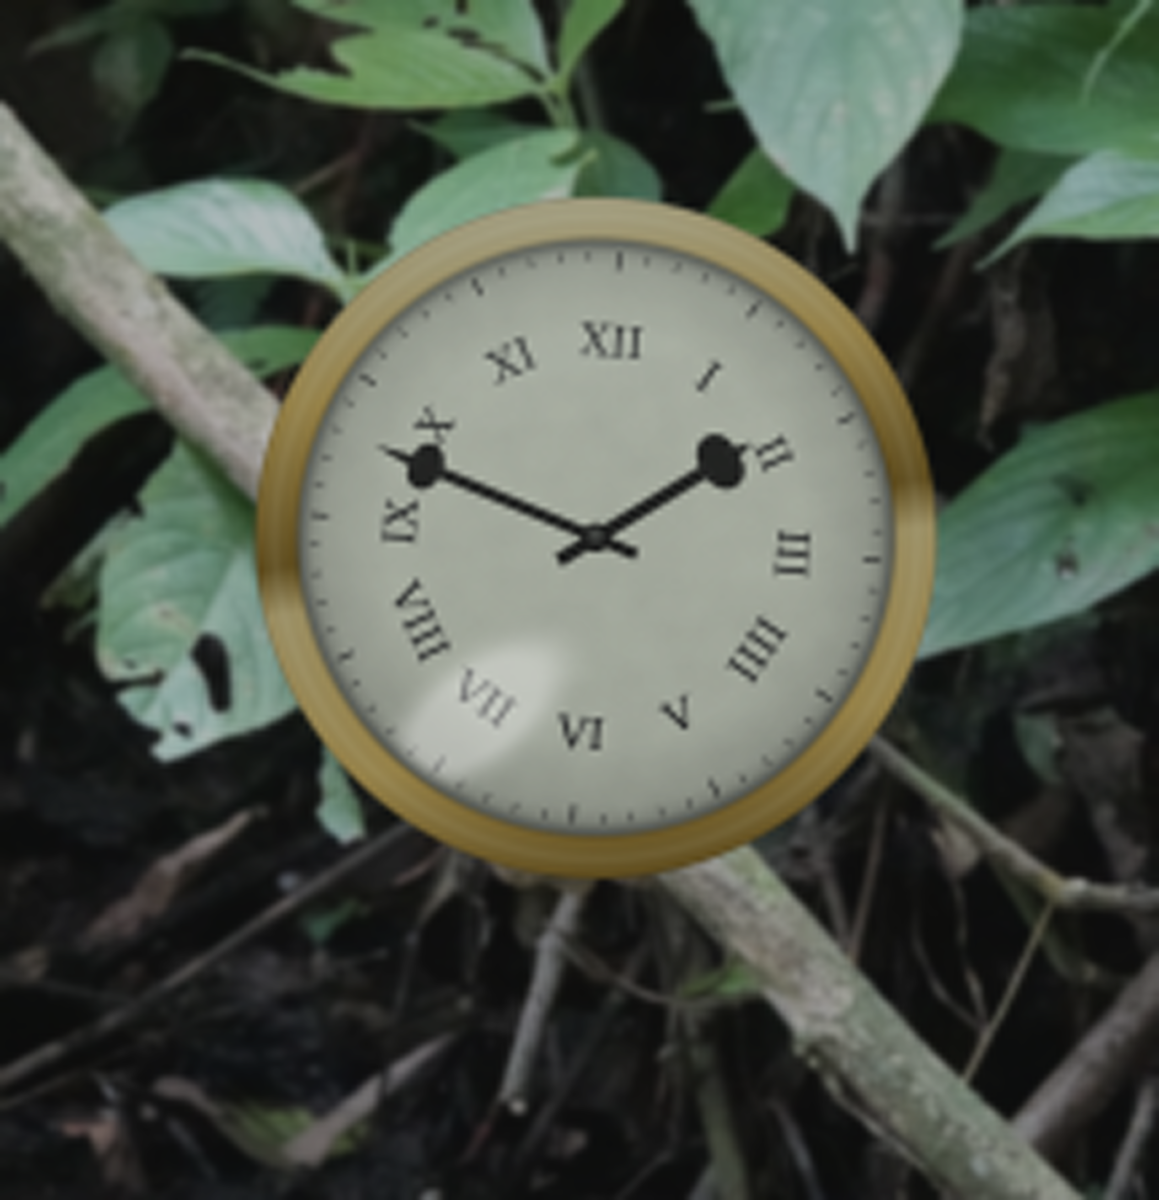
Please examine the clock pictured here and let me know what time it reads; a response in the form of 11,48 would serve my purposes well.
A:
1,48
